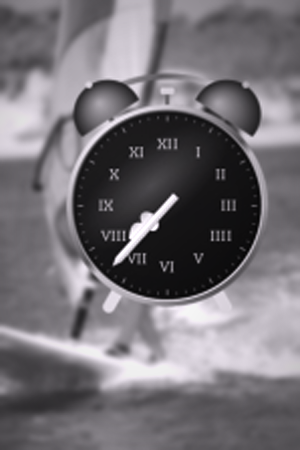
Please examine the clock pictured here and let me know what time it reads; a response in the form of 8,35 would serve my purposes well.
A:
7,37
